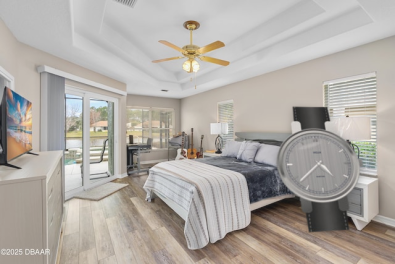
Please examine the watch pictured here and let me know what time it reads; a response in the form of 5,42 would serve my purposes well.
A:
4,38
